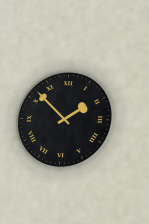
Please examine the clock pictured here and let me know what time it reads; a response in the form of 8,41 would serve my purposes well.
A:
1,52
